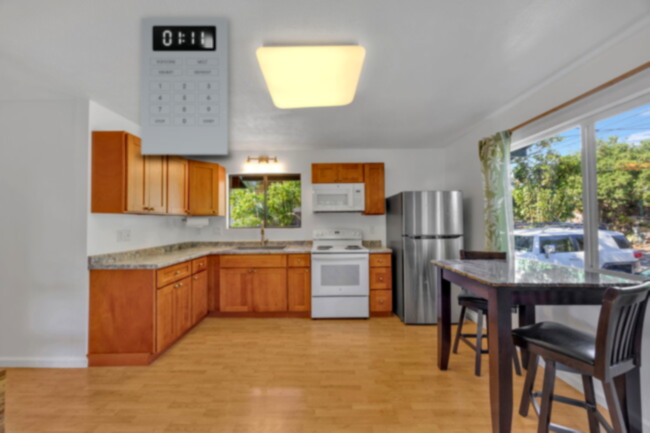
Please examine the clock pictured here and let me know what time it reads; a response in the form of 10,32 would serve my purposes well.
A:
1,11
